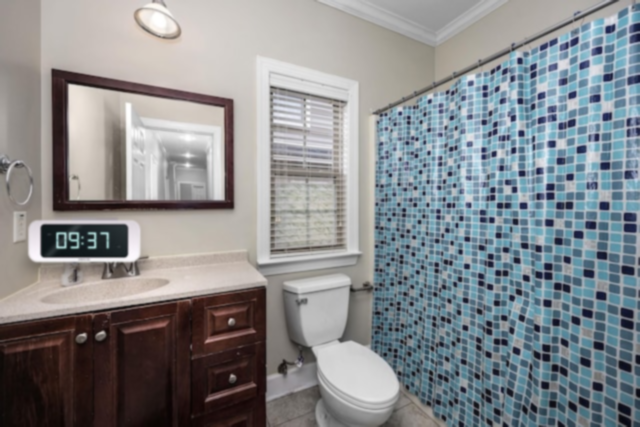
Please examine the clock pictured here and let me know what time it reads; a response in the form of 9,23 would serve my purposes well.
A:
9,37
